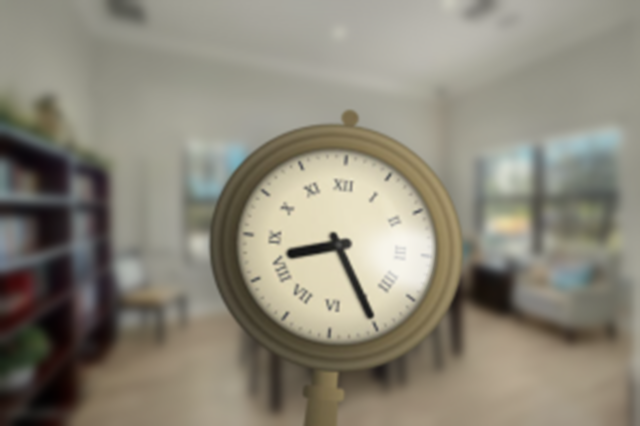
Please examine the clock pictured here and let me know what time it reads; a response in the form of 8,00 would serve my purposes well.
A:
8,25
